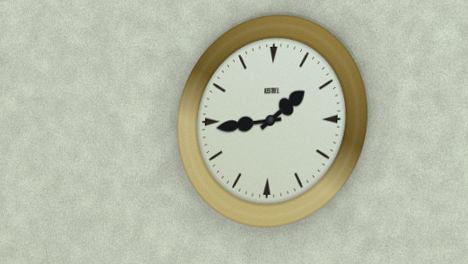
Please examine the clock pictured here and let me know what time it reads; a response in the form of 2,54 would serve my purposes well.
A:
1,44
